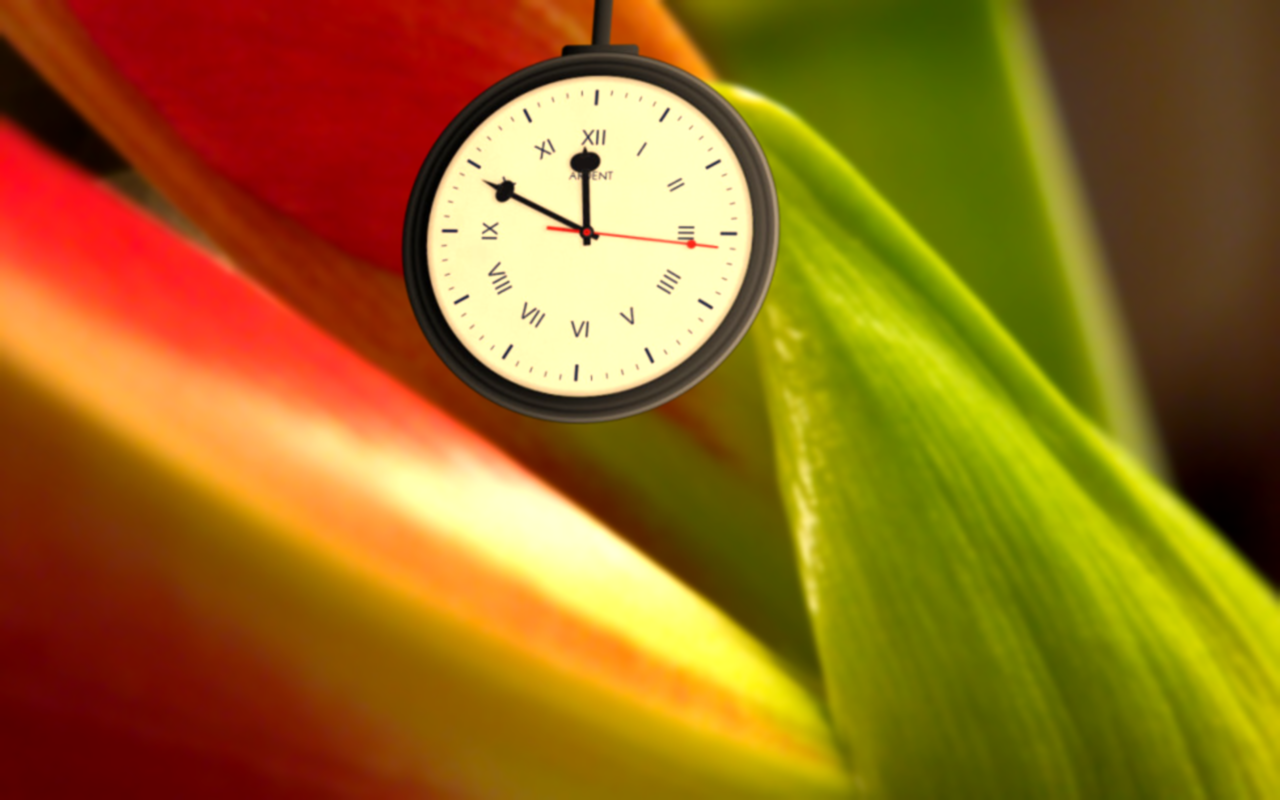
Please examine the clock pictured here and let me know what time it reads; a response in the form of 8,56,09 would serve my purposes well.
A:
11,49,16
